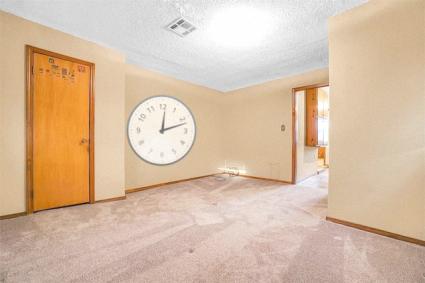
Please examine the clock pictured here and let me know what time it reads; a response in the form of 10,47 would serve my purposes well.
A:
12,12
